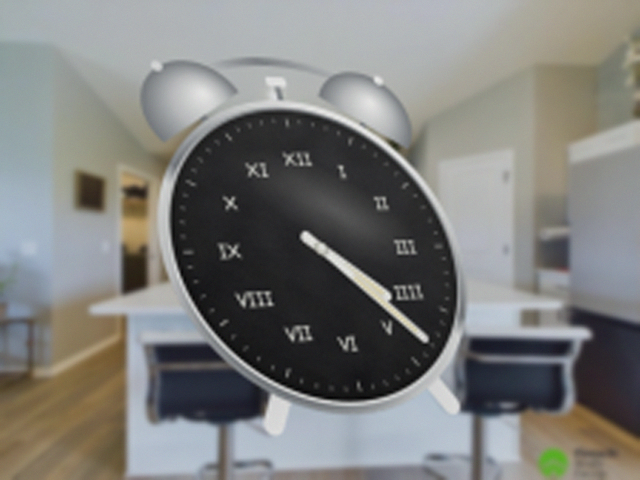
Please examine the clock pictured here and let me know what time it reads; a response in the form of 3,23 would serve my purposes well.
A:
4,23
